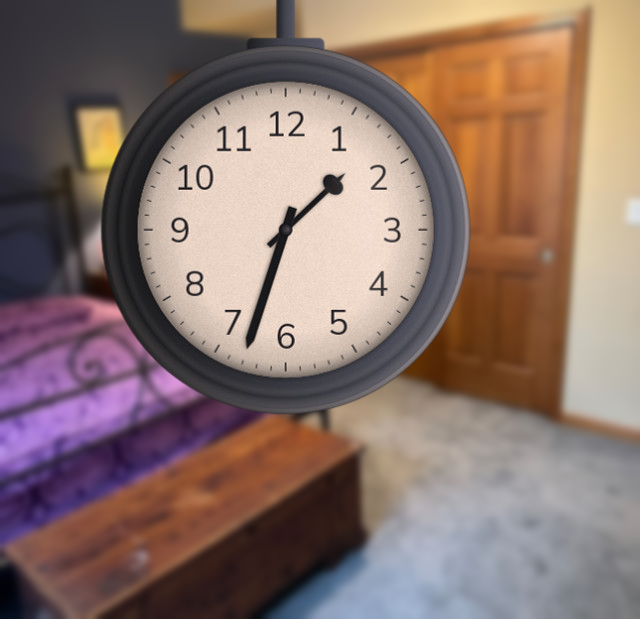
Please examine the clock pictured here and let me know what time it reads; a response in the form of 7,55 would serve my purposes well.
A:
1,33
